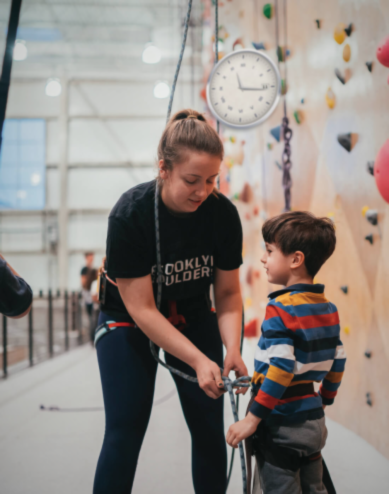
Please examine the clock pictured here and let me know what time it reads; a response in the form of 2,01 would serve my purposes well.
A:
11,16
